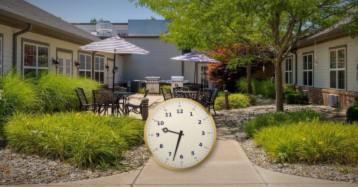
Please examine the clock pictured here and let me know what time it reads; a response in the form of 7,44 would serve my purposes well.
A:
9,33
